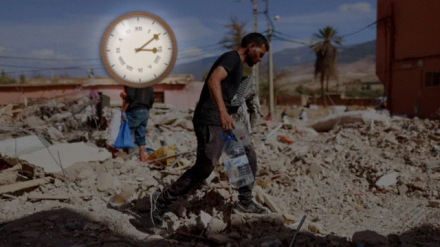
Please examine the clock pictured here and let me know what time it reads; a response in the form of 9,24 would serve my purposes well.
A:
3,09
